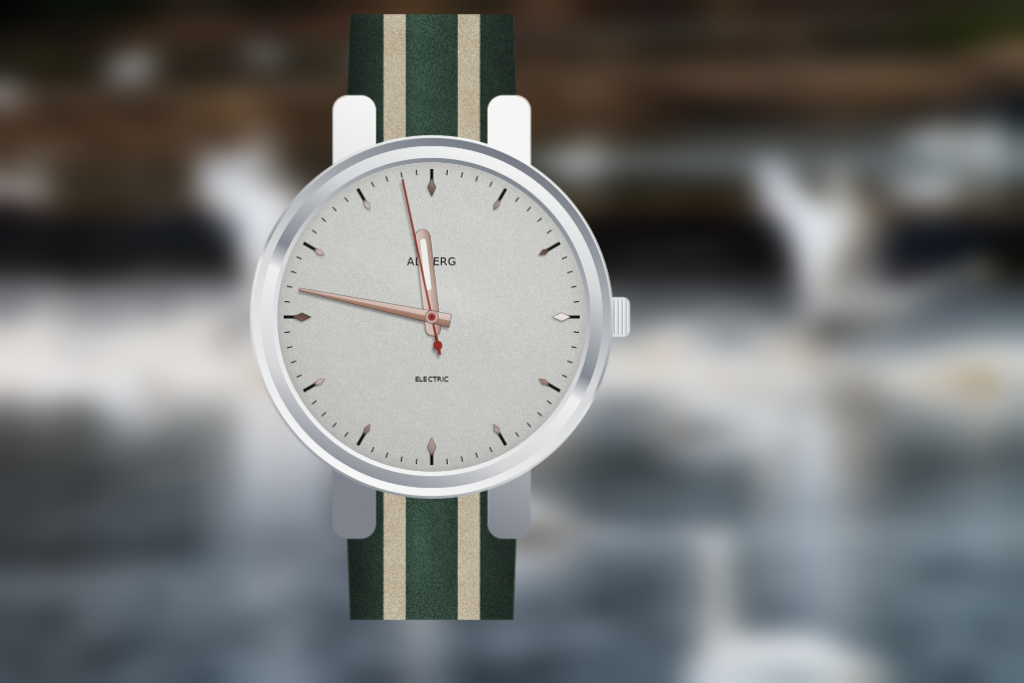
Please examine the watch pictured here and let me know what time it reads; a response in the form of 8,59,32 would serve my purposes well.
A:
11,46,58
